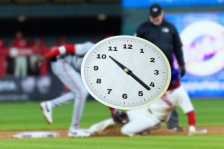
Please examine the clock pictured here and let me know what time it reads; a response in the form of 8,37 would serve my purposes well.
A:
10,22
